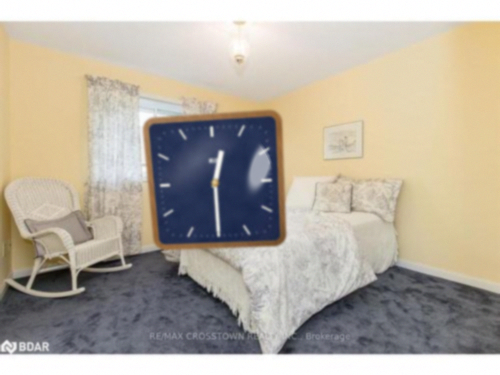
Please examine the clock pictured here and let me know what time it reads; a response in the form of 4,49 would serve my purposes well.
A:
12,30
